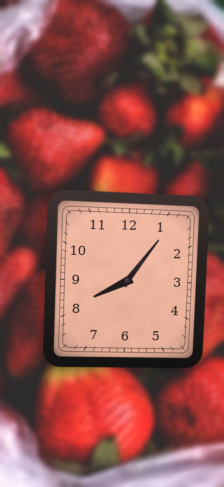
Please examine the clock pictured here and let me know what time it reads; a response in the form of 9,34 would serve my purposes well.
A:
8,06
